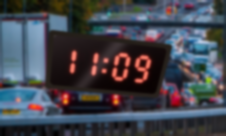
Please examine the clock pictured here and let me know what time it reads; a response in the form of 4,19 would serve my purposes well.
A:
11,09
